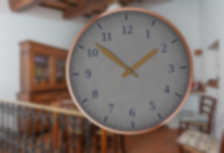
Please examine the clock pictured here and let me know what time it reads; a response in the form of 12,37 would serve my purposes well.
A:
1,52
